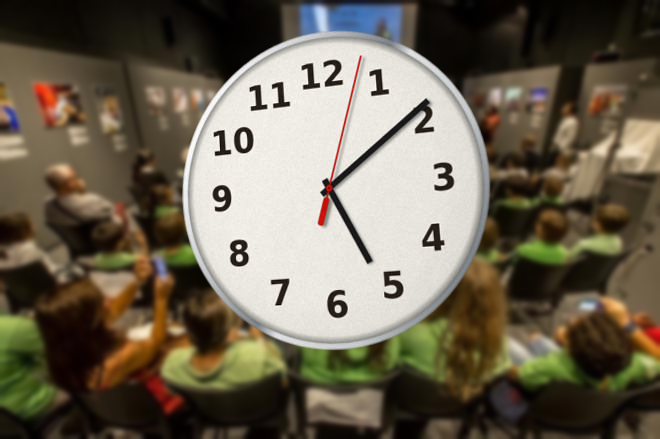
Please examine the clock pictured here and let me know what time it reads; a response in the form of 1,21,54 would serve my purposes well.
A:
5,09,03
